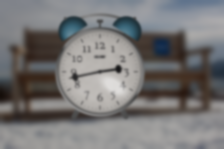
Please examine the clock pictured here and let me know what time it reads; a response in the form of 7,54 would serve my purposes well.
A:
2,43
